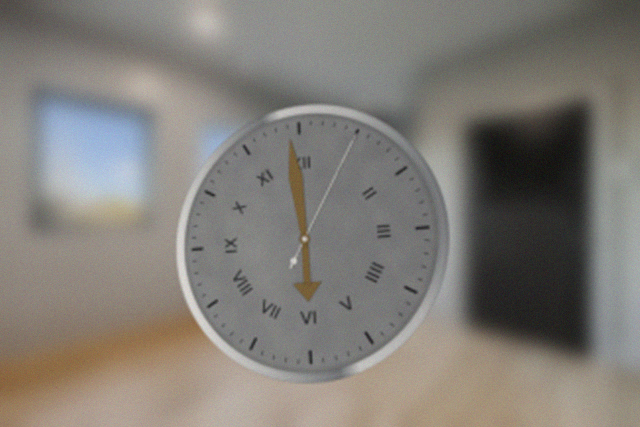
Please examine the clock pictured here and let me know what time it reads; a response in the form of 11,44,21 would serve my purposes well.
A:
5,59,05
